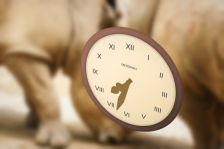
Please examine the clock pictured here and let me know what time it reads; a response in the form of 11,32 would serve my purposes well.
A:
7,33
